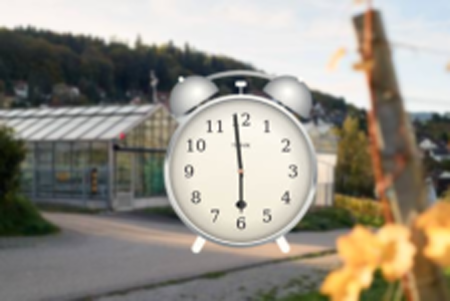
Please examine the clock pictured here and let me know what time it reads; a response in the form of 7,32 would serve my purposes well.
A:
5,59
